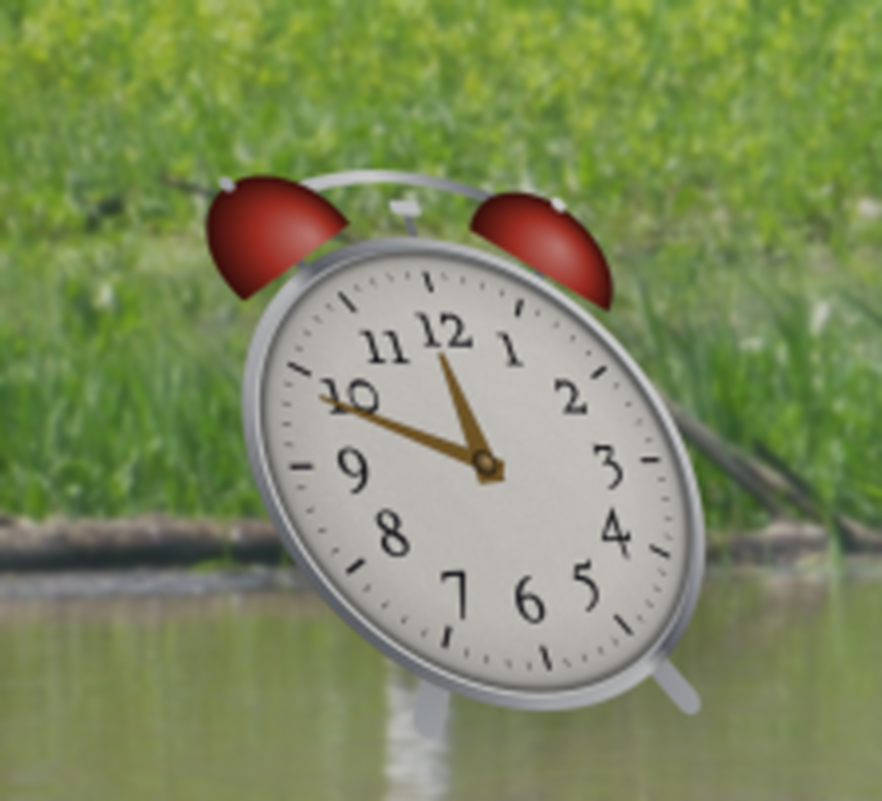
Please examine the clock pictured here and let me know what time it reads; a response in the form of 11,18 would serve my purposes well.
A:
11,49
